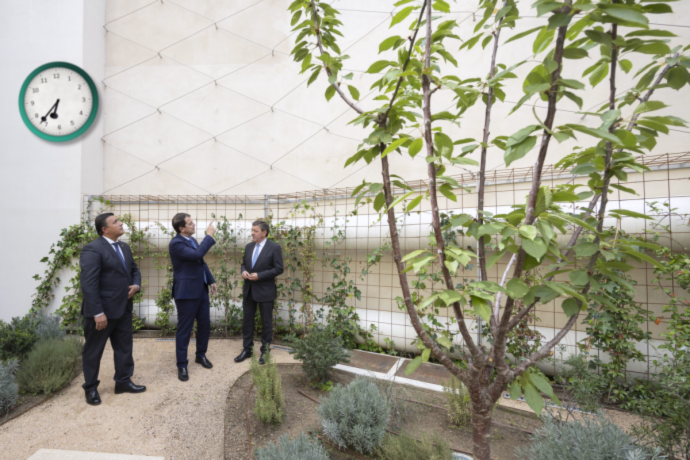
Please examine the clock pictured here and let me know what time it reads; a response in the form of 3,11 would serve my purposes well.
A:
6,37
